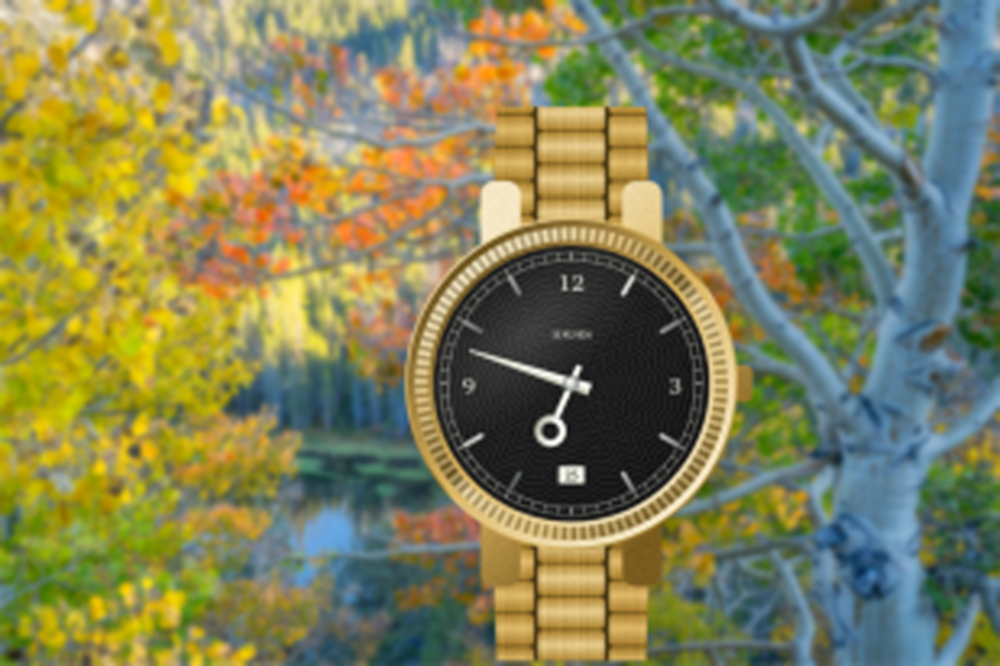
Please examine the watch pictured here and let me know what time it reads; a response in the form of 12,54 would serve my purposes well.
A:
6,48
